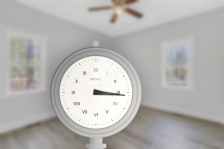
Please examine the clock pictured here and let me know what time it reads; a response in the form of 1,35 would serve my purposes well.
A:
3,16
